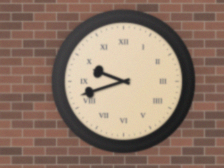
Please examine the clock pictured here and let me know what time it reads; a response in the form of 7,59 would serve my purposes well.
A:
9,42
